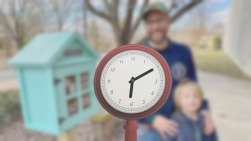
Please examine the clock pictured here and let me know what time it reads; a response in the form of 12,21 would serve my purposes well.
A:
6,10
